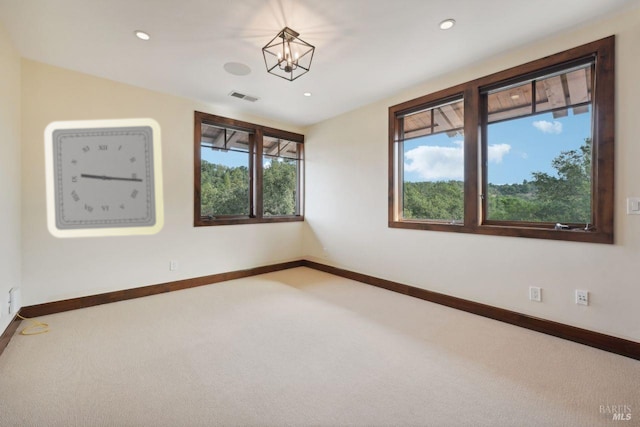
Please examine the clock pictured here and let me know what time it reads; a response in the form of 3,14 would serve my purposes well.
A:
9,16
